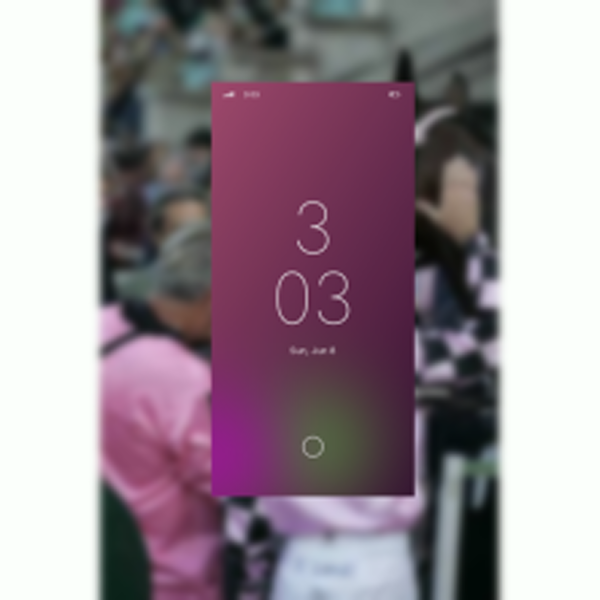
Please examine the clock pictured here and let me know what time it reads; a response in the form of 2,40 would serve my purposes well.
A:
3,03
